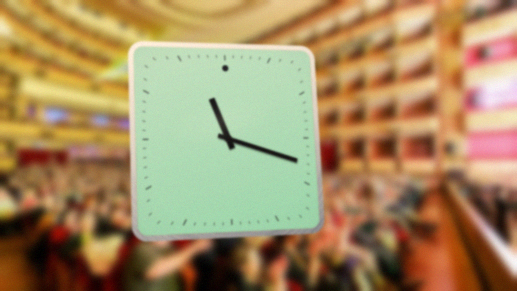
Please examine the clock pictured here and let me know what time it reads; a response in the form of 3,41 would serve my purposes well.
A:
11,18
